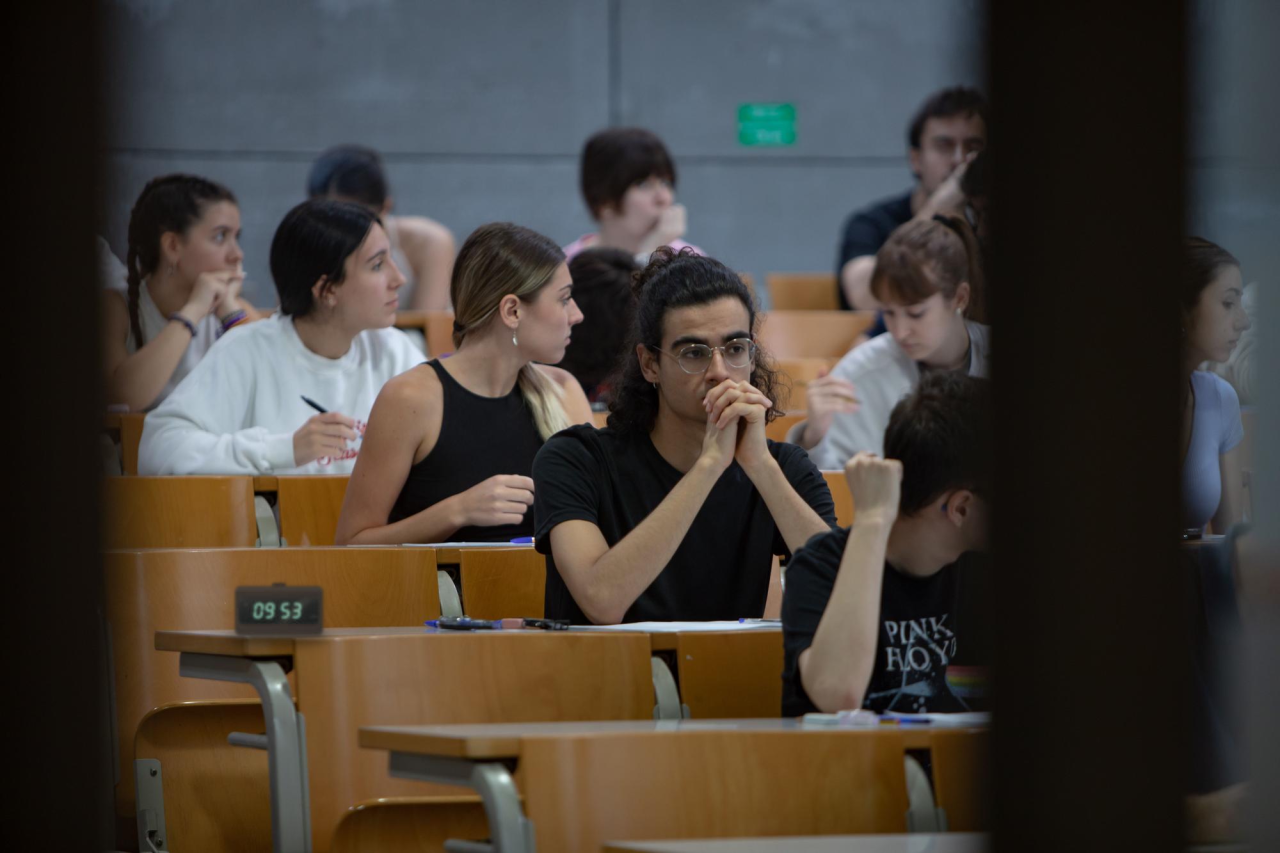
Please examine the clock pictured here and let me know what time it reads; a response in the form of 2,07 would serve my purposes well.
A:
9,53
